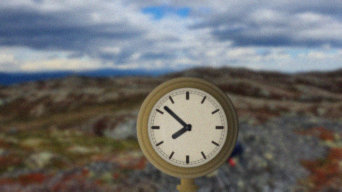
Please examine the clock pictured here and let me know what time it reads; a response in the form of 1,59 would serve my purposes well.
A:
7,52
